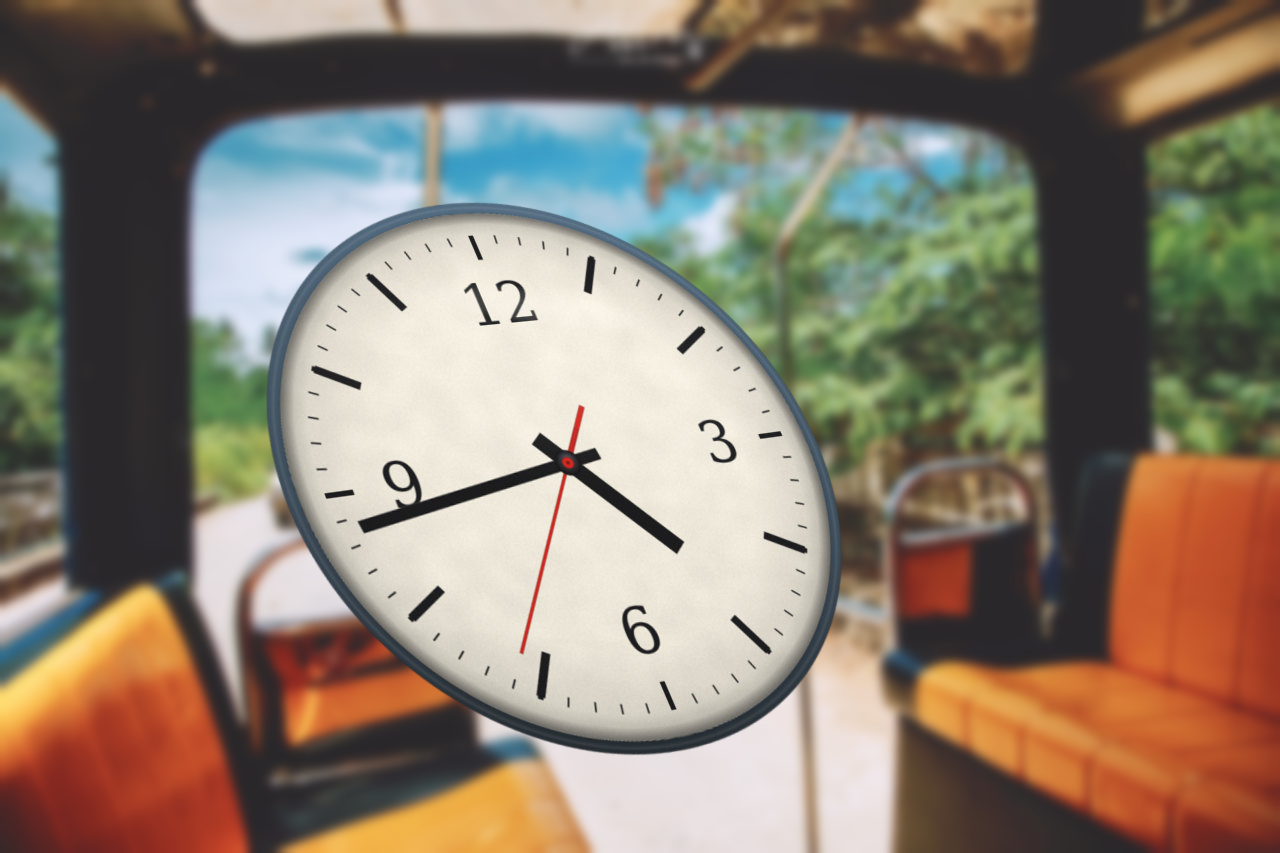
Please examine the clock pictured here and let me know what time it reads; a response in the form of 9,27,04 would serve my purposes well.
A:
4,43,36
